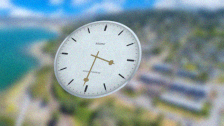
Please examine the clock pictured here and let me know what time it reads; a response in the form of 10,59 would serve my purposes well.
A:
3,31
